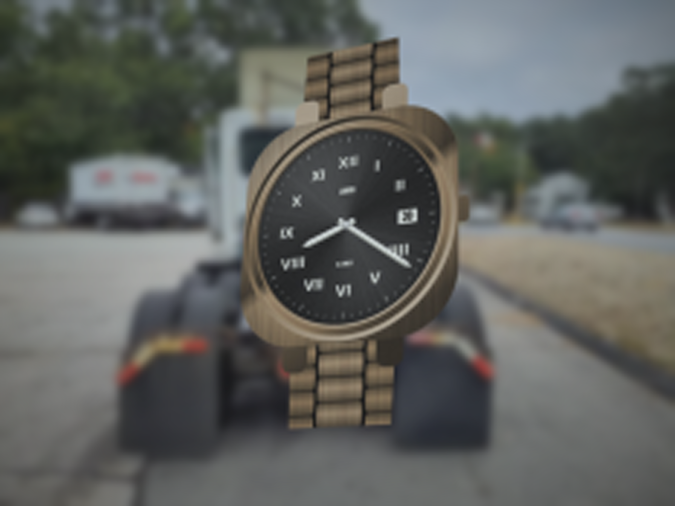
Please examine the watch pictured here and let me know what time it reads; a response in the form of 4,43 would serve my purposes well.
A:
8,21
